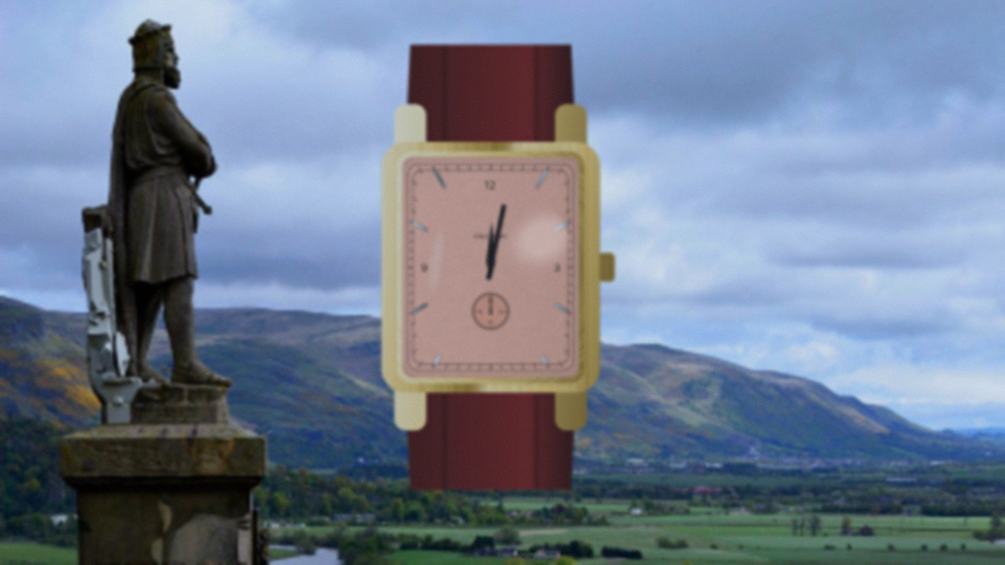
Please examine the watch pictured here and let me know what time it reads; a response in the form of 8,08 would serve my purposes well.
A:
12,02
